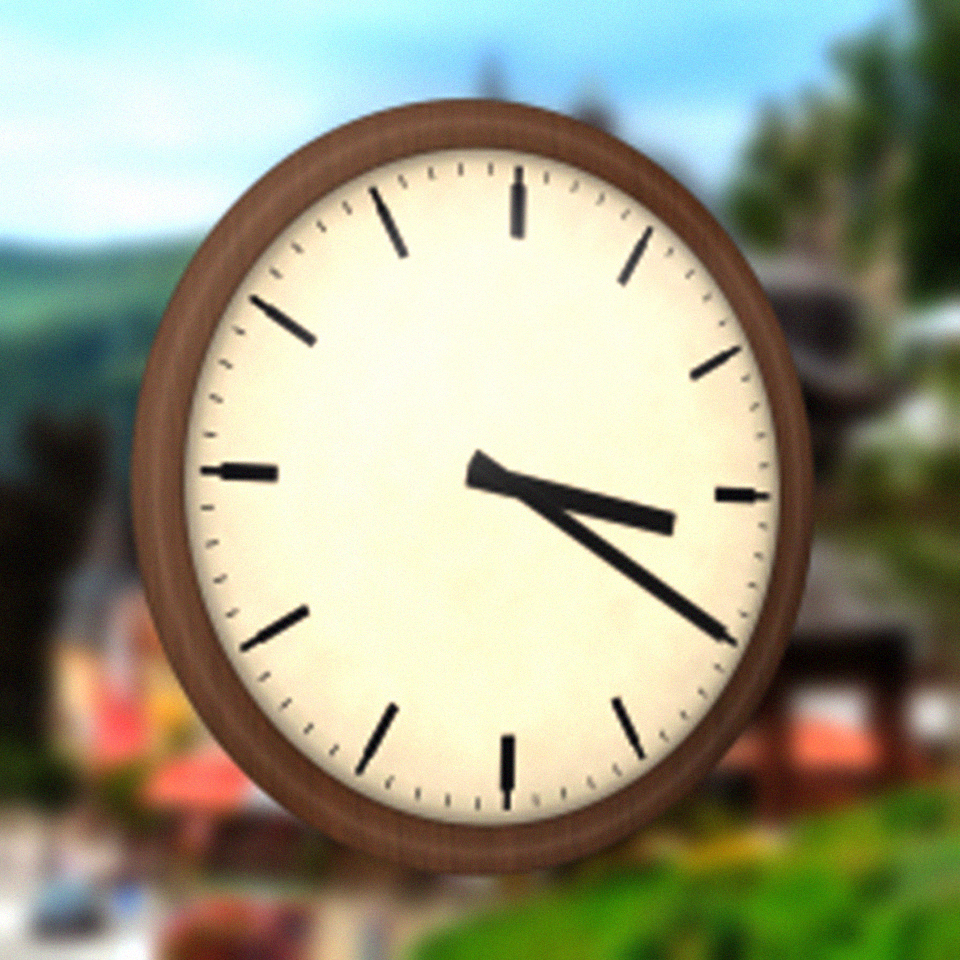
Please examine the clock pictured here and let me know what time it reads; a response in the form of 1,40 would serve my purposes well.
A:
3,20
